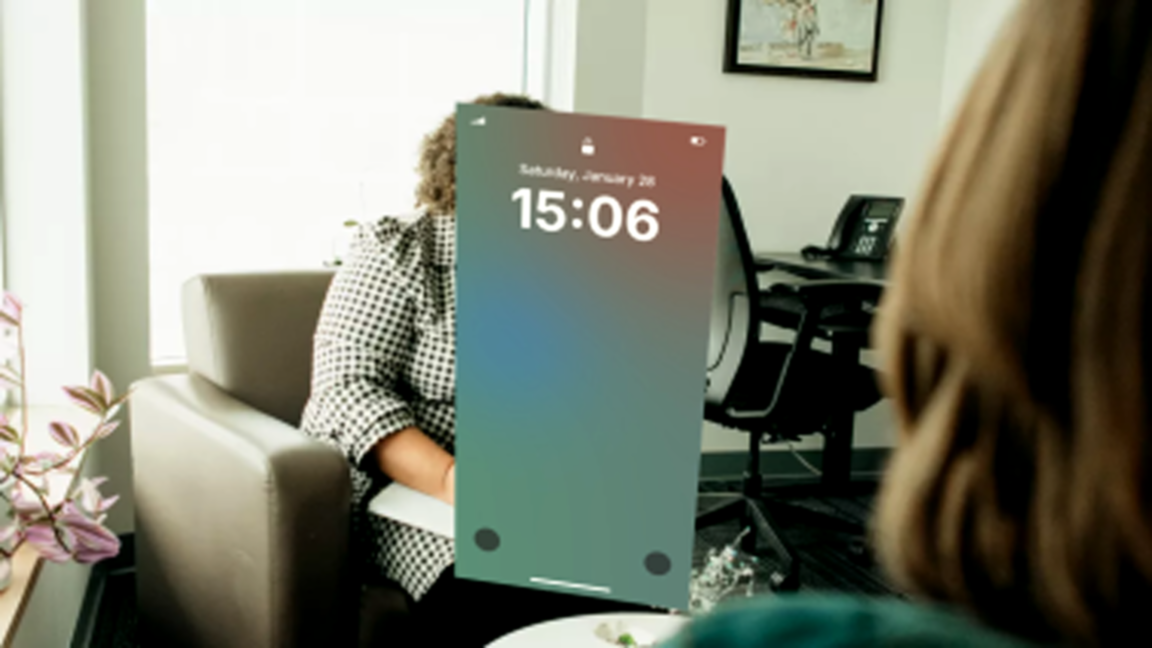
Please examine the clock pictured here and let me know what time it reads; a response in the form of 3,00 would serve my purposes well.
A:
15,06
